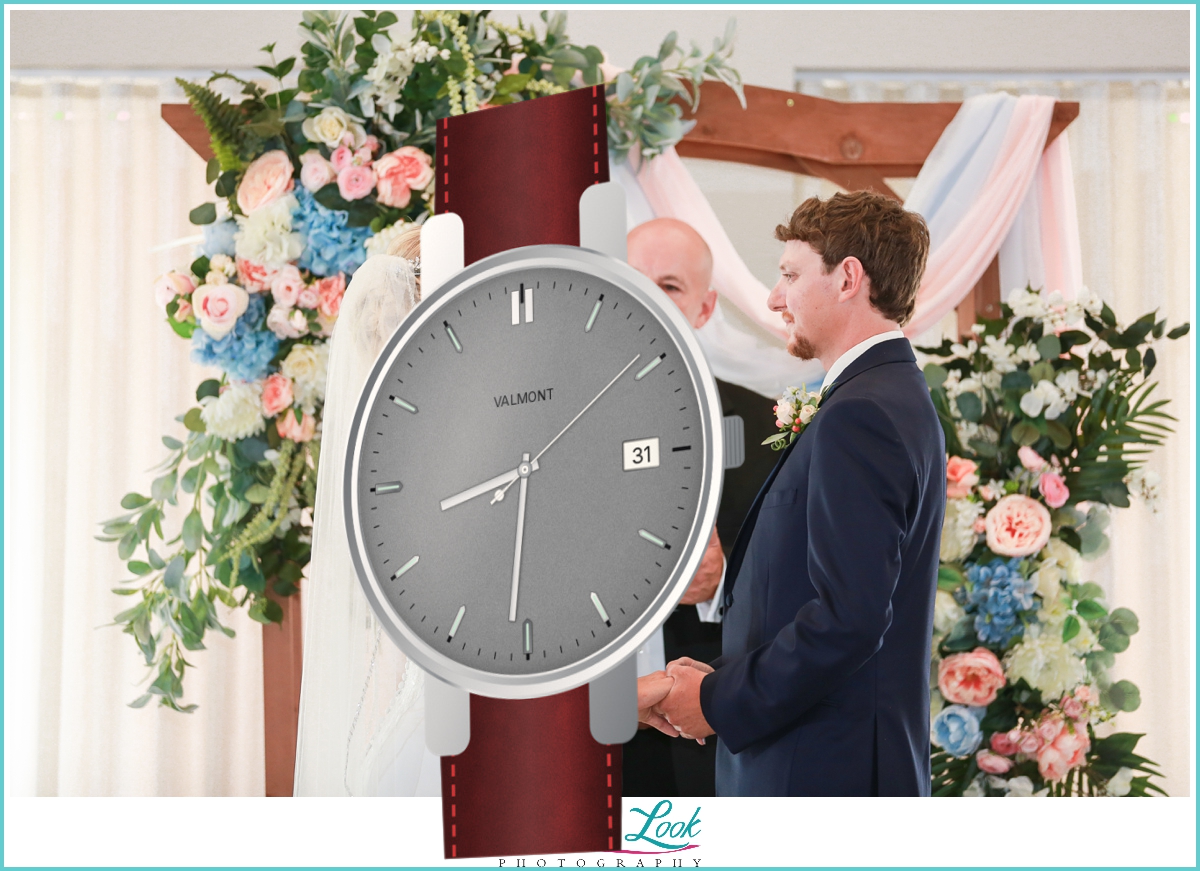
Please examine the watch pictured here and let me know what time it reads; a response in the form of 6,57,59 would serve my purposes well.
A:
8,31,09
